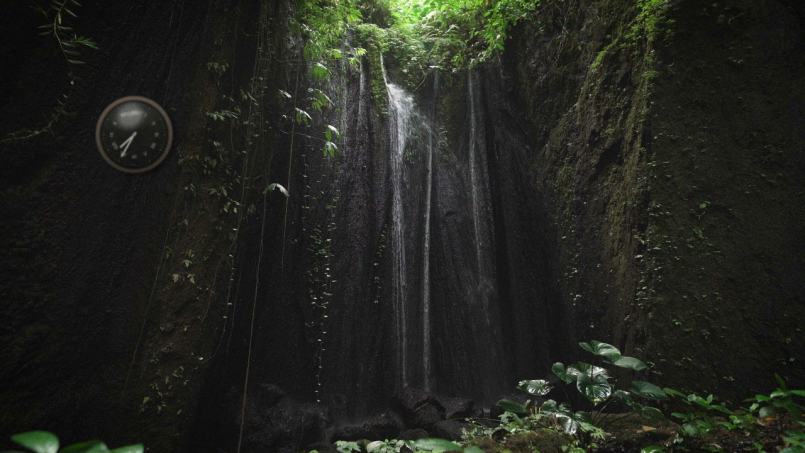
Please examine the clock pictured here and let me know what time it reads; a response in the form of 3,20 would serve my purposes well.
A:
7,35
